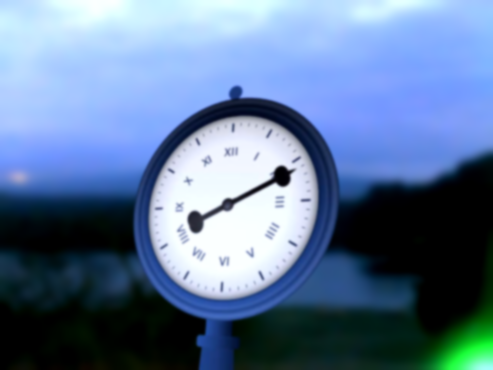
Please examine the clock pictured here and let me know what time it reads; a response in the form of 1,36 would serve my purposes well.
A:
8,11
